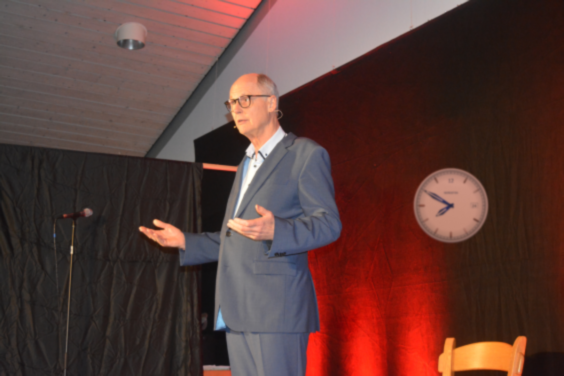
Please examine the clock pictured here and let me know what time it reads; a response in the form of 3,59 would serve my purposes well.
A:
7,50
